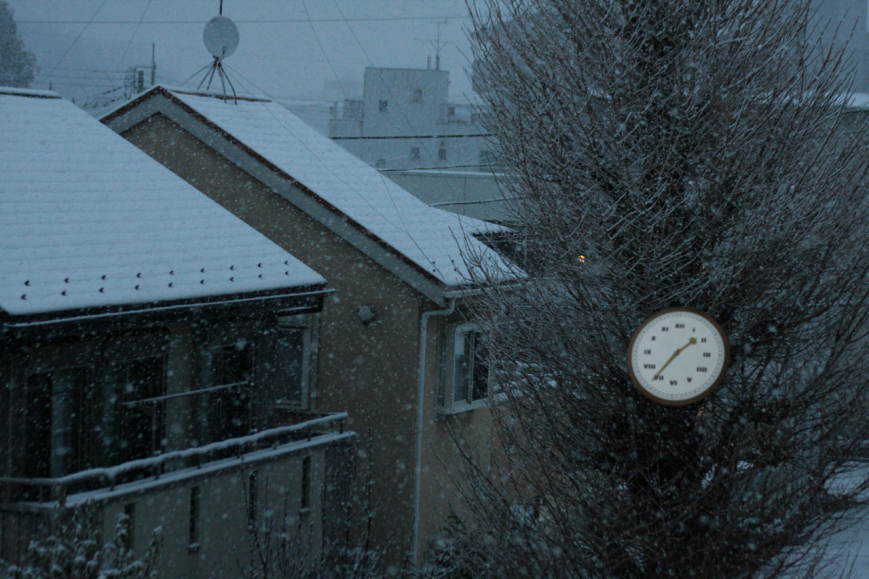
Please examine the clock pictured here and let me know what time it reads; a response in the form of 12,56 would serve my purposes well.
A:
1,36
